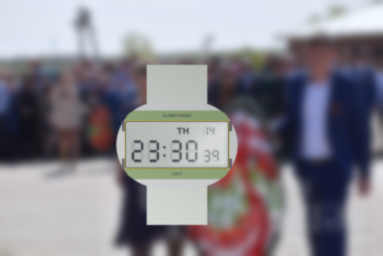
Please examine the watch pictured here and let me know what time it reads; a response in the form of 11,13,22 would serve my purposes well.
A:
23,30,39
